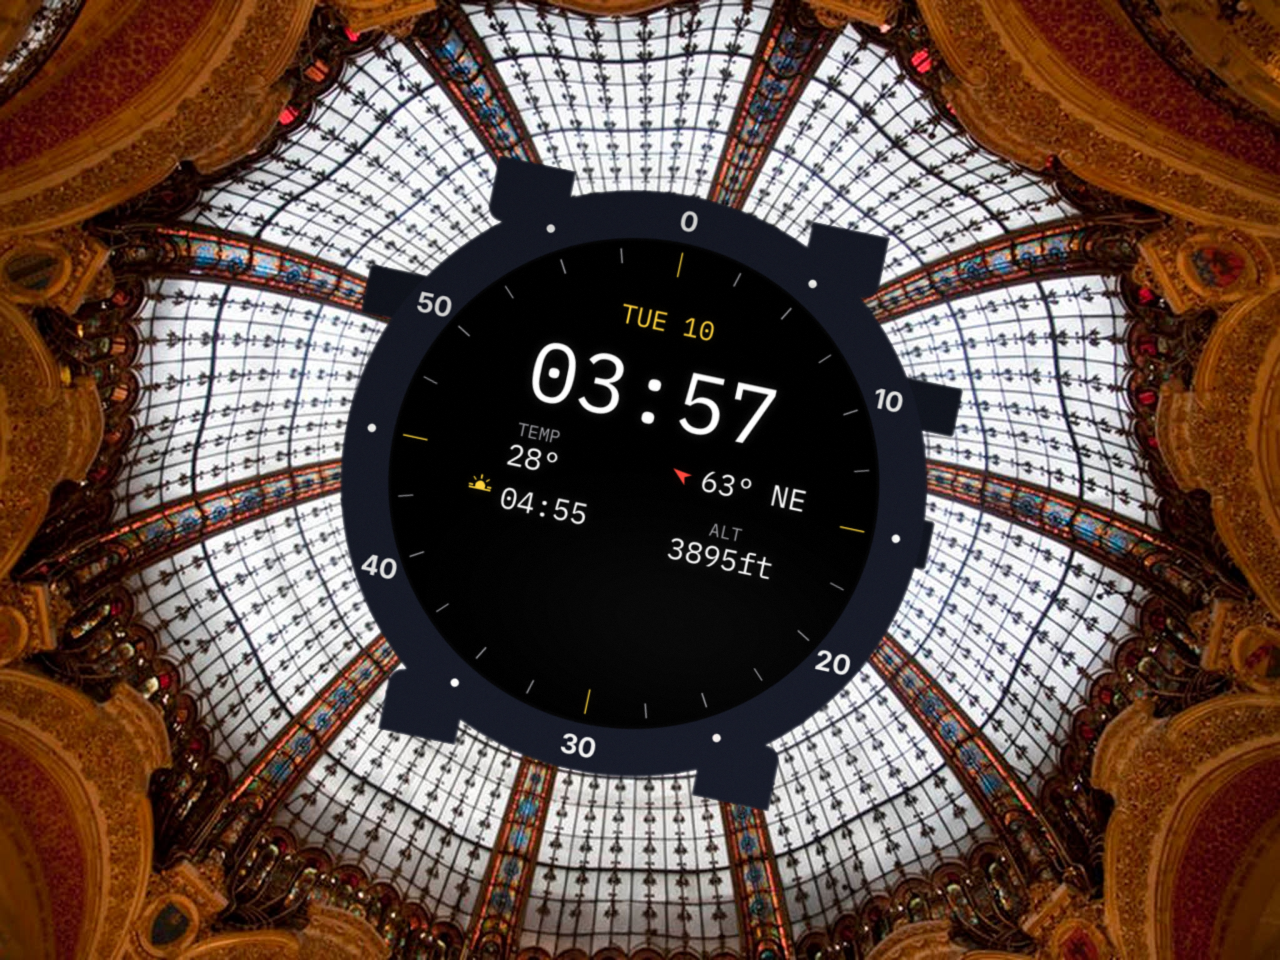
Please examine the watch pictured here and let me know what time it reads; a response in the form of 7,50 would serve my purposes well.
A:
3,57
